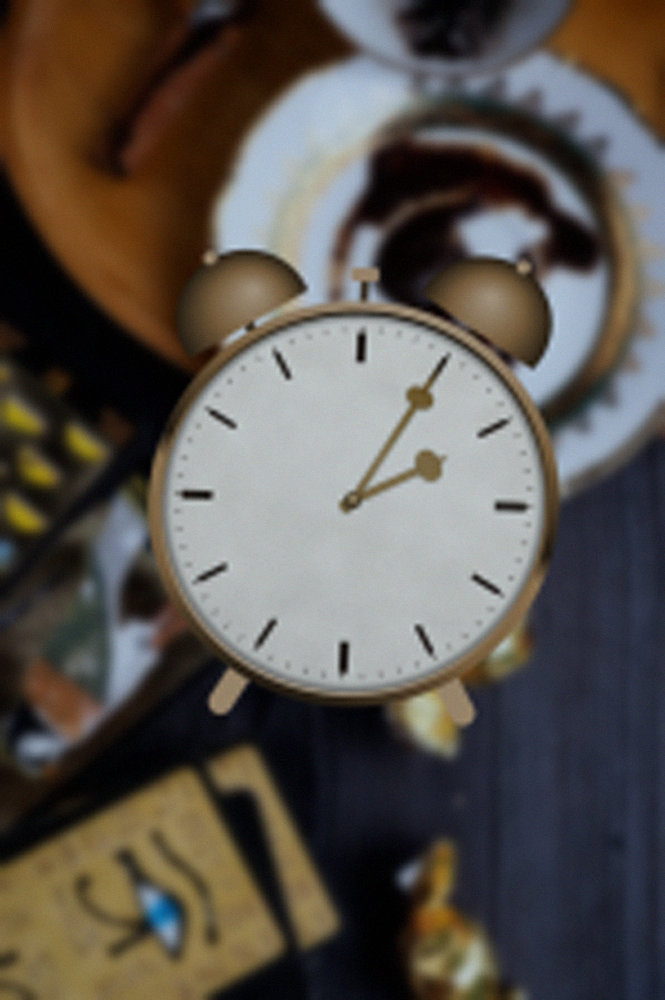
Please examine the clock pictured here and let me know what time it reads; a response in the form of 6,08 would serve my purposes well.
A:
2,05
